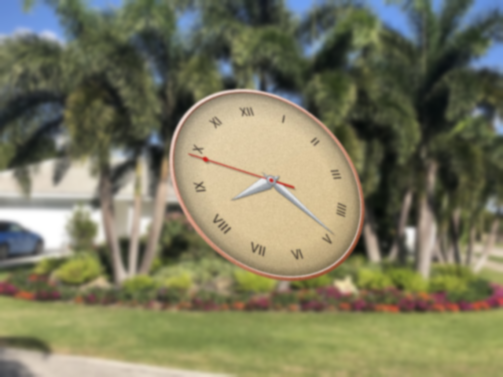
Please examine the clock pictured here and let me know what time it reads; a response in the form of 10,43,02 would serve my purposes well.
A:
8,23,49
